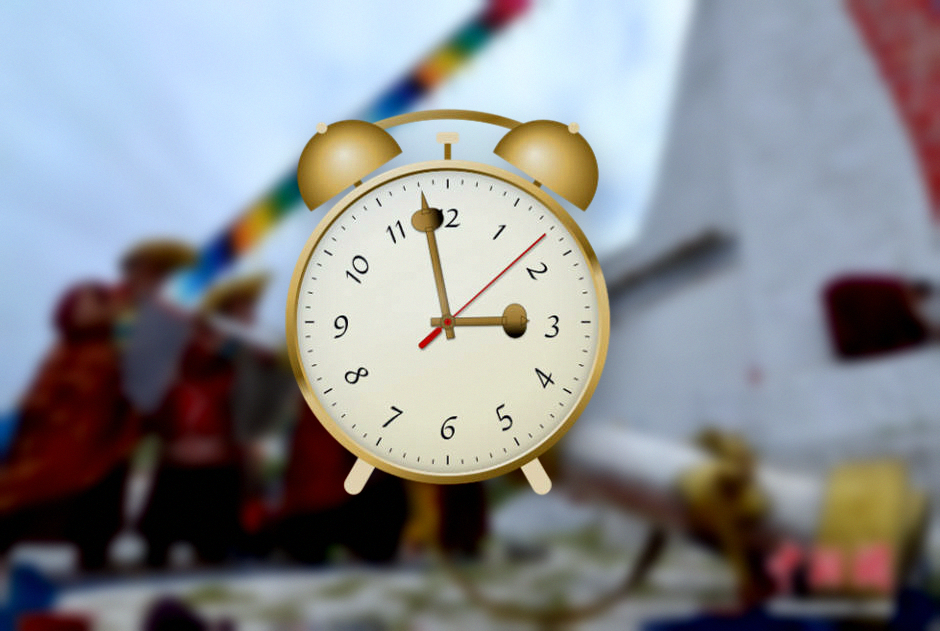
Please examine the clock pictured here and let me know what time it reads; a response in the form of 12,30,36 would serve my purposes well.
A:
2,58,08
